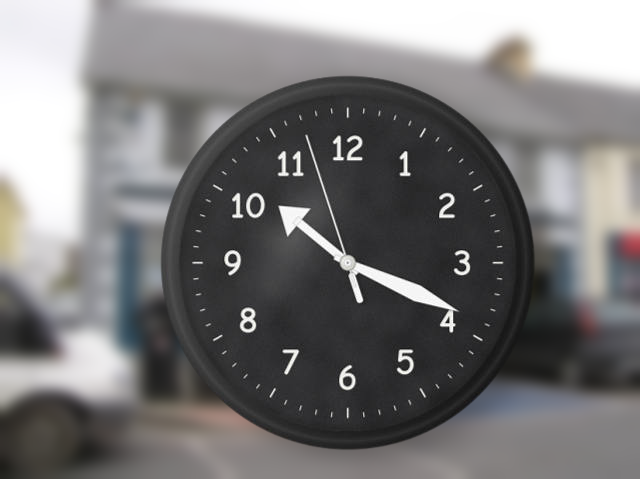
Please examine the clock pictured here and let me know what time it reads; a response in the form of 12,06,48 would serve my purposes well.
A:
10,18,57
